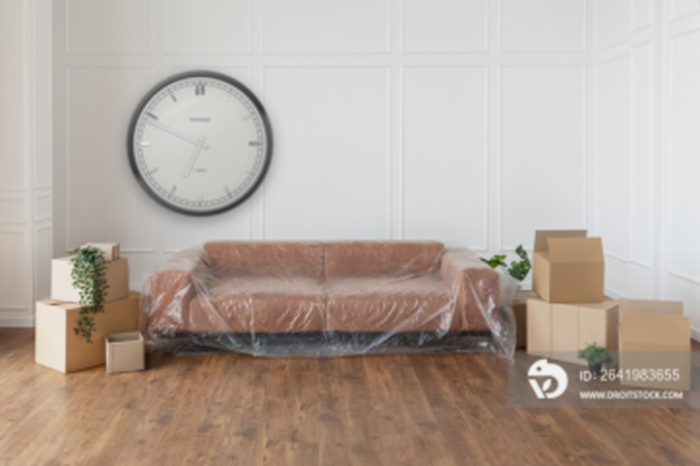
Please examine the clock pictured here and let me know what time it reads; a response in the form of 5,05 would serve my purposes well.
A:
6,49
